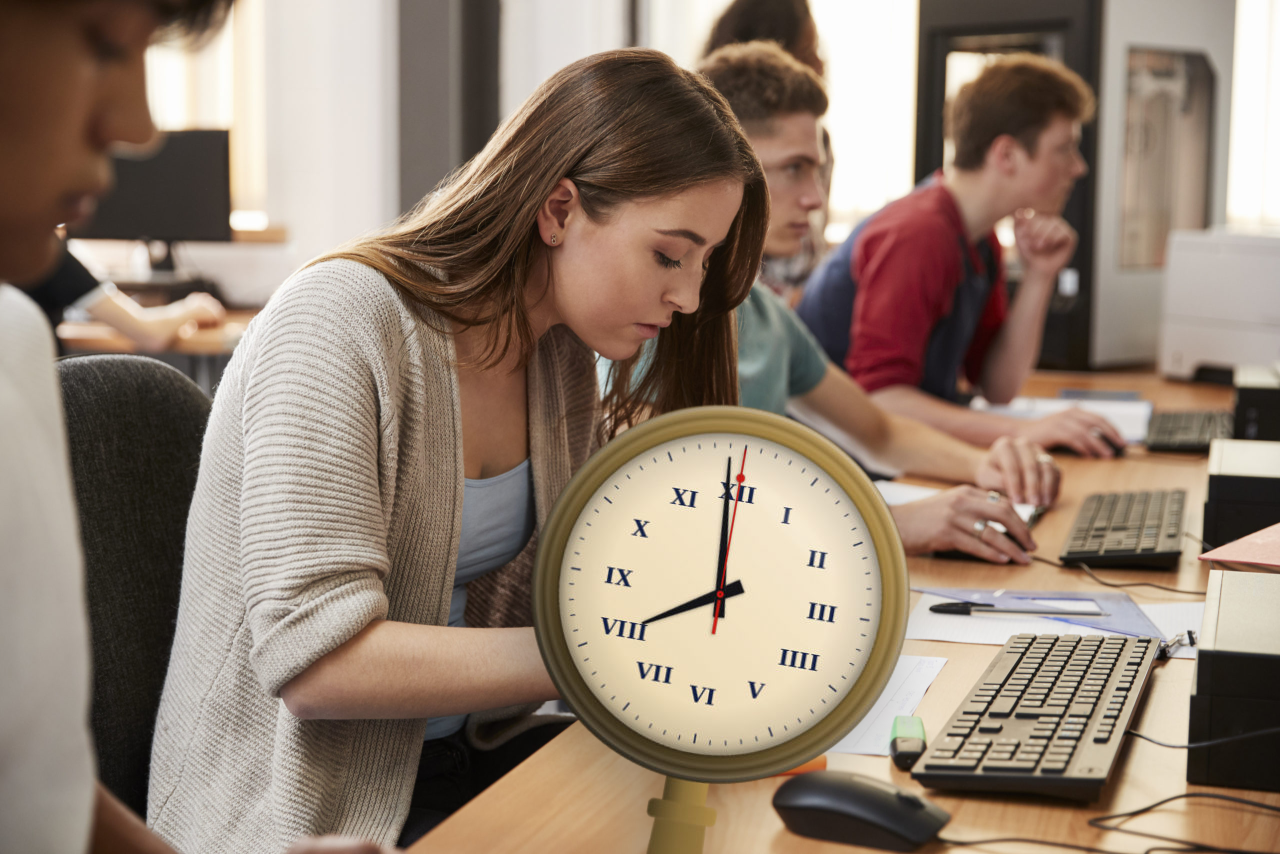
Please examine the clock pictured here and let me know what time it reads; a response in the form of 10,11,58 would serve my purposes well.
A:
7,59,00
